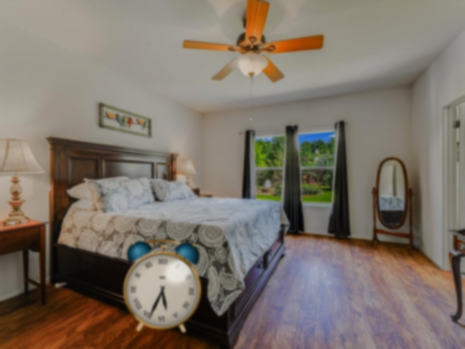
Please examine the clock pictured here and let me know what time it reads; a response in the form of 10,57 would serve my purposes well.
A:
5,34
